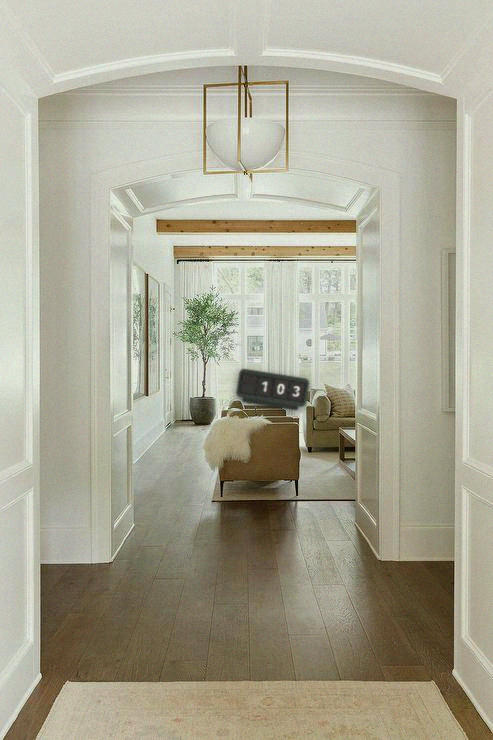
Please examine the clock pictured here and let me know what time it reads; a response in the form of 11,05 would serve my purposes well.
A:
1,03
